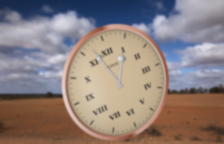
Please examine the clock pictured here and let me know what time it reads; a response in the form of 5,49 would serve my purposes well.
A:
12,57
